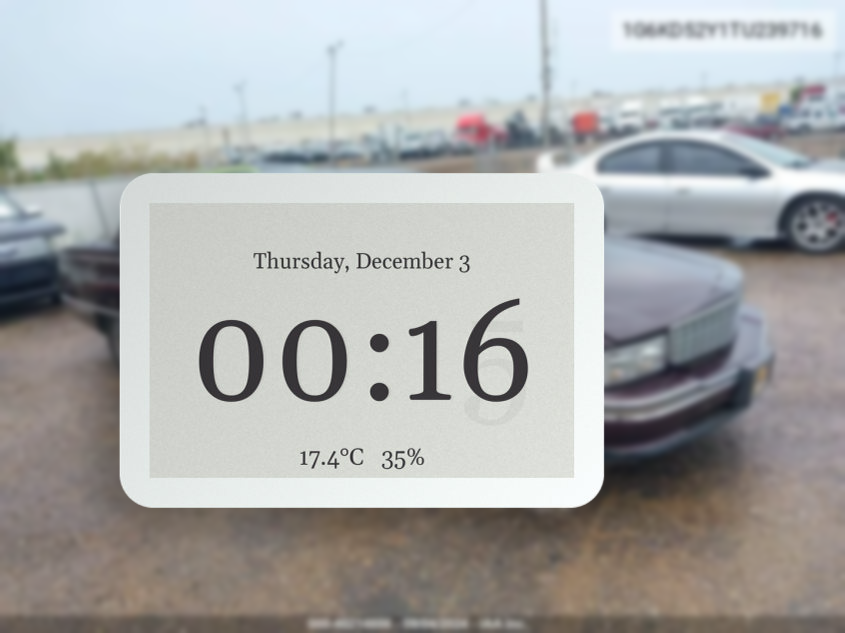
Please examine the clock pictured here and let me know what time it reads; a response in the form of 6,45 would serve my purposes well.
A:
0,16
